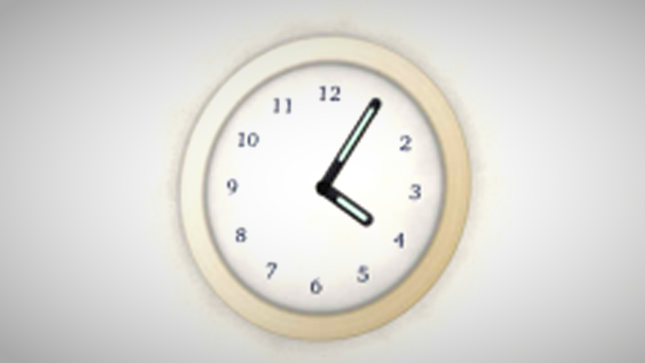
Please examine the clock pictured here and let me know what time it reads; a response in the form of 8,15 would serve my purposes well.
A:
4,05
